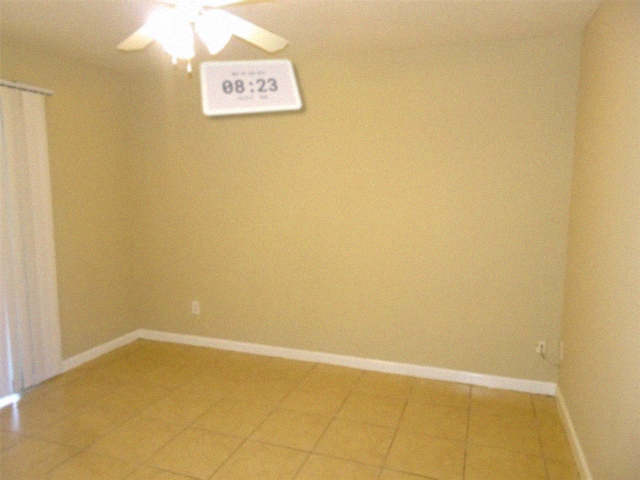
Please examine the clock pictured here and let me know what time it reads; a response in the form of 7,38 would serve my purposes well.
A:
8,23
